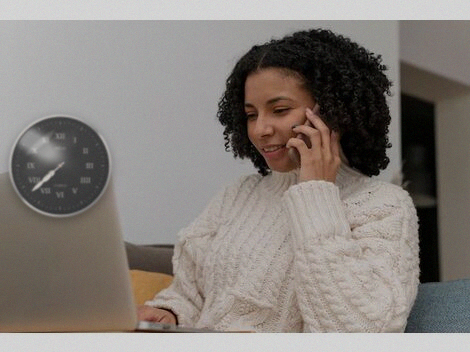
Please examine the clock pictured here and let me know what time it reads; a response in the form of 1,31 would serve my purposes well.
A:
7,38
